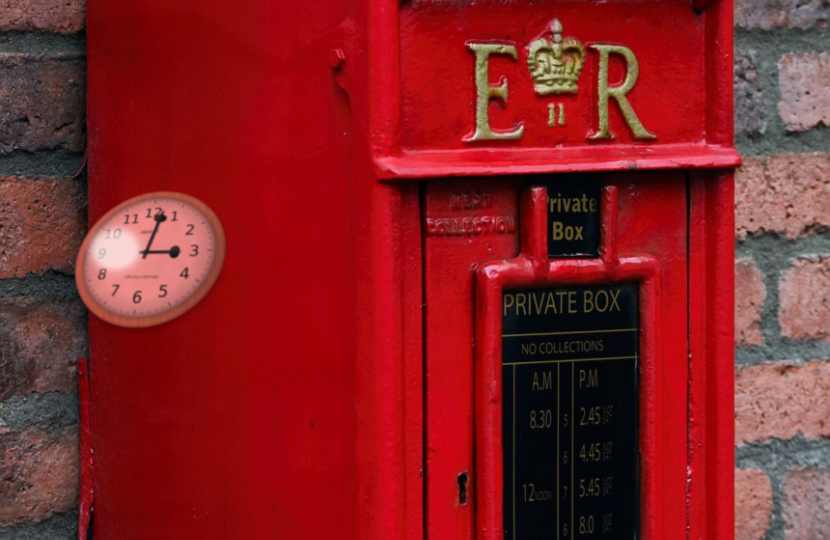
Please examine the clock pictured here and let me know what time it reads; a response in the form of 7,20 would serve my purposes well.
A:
3,02
